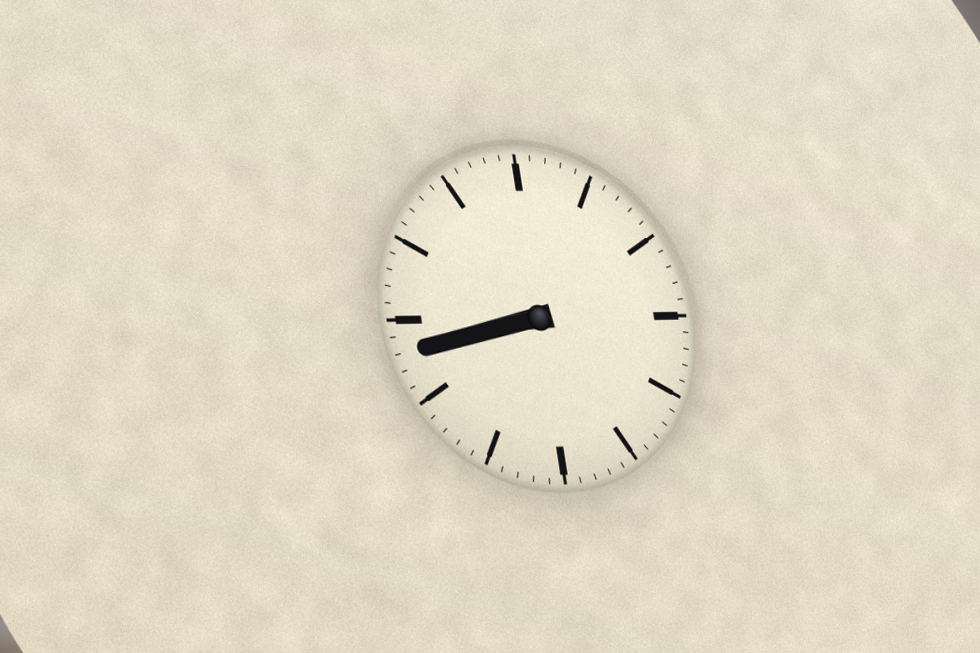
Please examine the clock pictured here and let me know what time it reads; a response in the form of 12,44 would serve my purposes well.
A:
8,43
